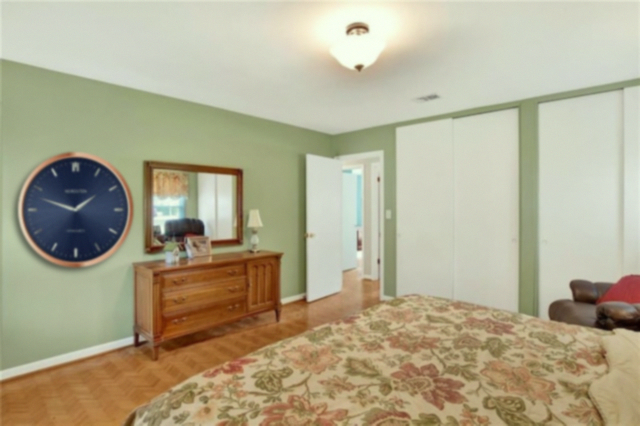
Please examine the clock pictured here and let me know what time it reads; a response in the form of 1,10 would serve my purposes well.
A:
1,48
